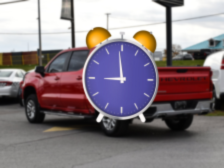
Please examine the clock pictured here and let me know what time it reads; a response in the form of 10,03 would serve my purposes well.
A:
8,59
